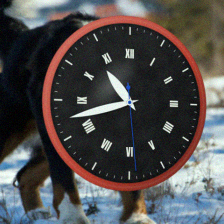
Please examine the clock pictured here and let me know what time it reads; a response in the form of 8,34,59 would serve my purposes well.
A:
10,42,29
